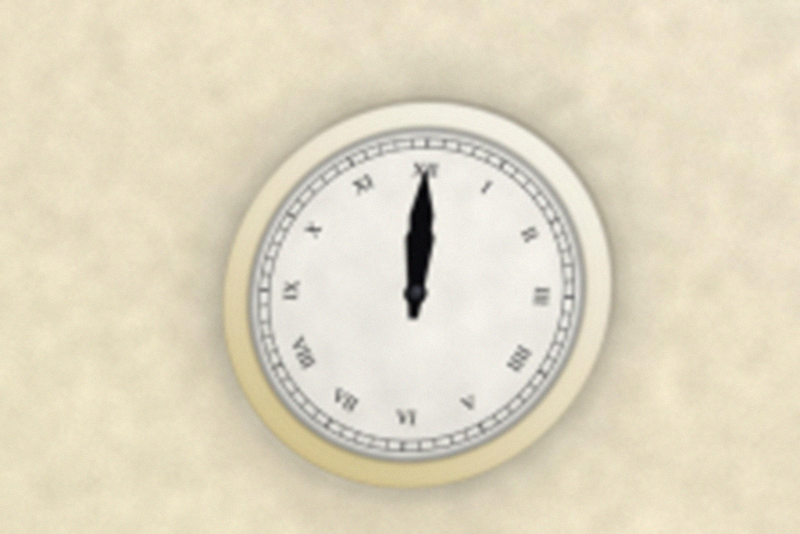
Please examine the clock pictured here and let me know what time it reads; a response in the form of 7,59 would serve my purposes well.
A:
12,00
